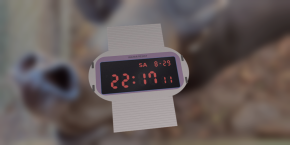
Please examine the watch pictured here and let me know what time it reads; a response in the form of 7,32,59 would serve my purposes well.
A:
22,17,11
